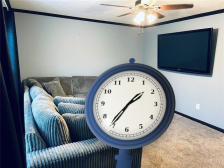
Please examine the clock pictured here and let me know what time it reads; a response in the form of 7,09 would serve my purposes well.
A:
1,36
